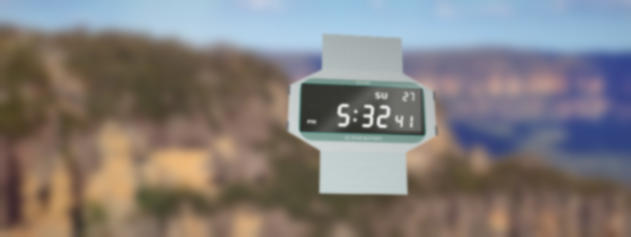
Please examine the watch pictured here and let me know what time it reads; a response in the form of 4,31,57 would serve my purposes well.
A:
5,32,41
